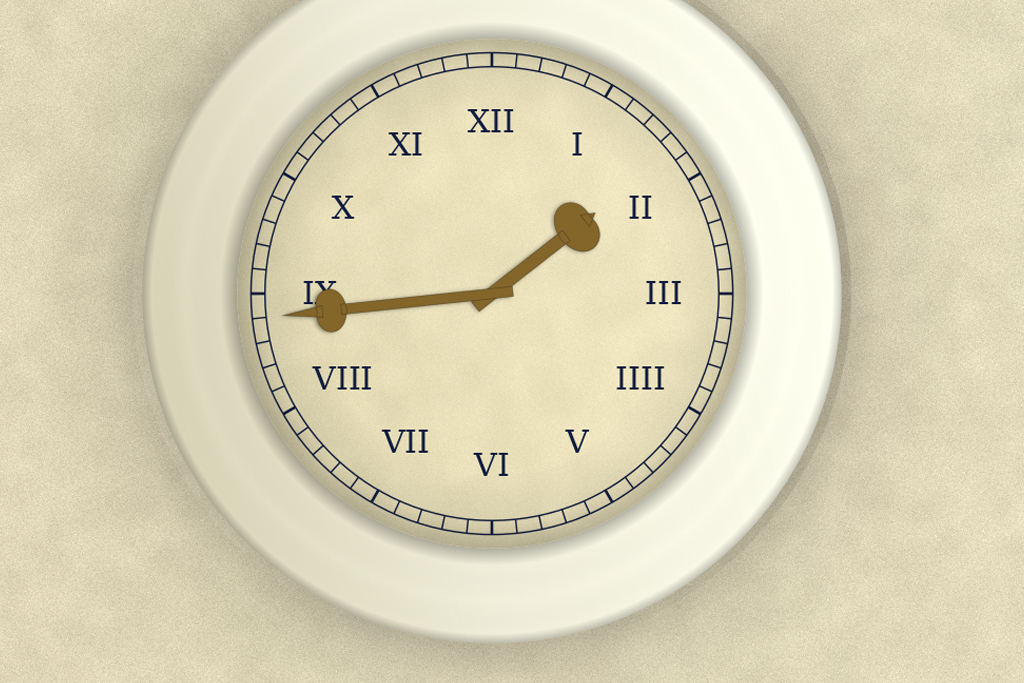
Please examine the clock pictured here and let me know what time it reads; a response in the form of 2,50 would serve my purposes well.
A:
1,44
